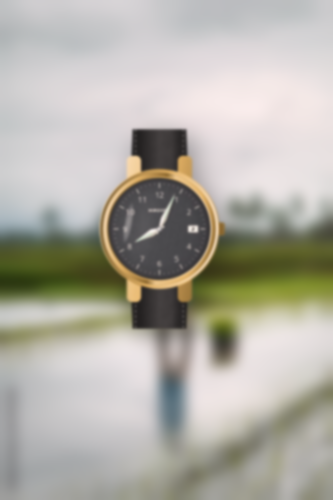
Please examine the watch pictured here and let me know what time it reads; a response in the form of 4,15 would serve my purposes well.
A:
8,04
